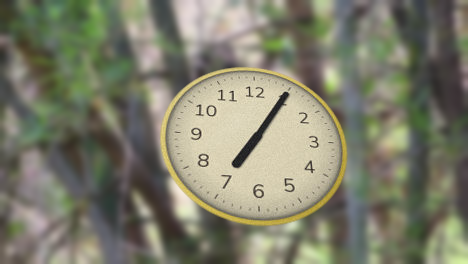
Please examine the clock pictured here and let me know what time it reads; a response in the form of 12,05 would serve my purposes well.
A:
7,05
